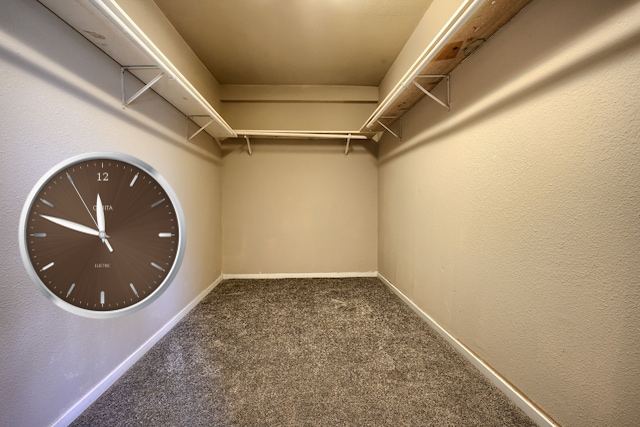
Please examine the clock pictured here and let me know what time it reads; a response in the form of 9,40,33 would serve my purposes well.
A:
11,47,55
